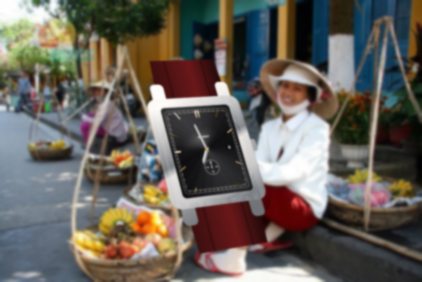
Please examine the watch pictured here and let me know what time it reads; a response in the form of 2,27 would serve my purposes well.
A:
6,58
